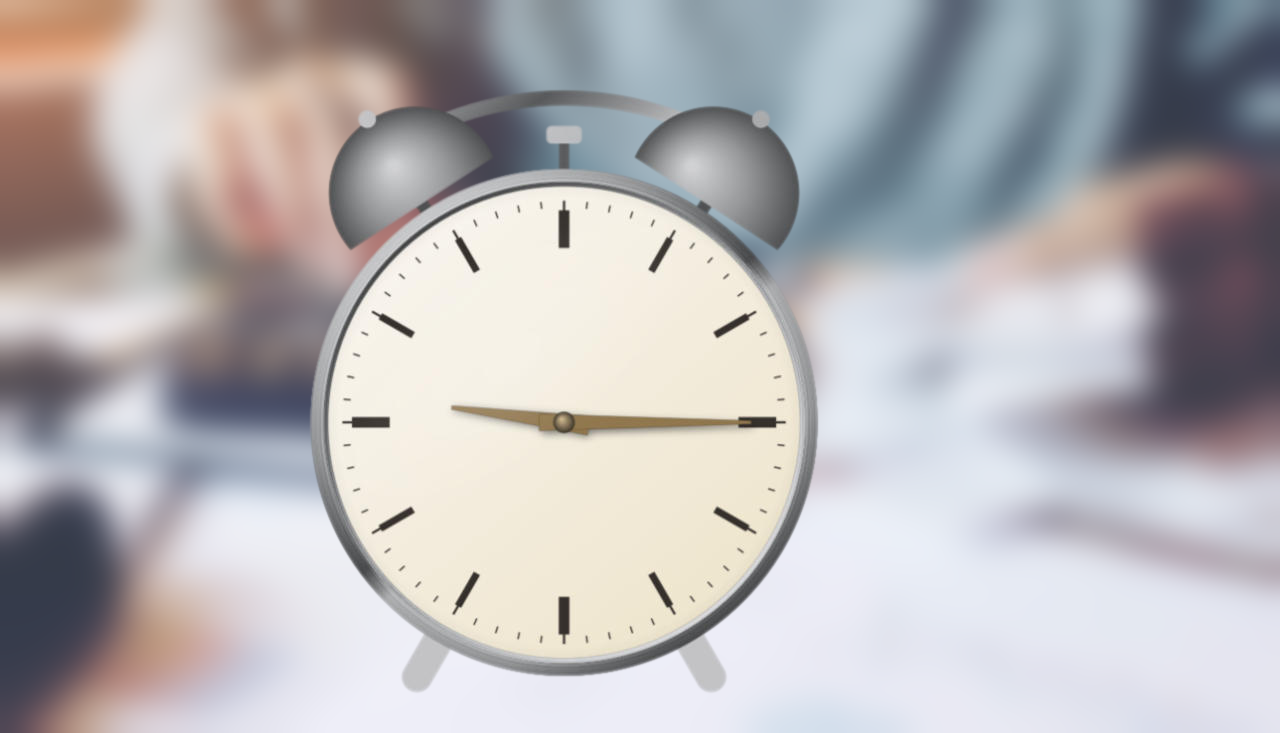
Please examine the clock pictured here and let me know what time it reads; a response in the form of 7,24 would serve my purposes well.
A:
9,15
